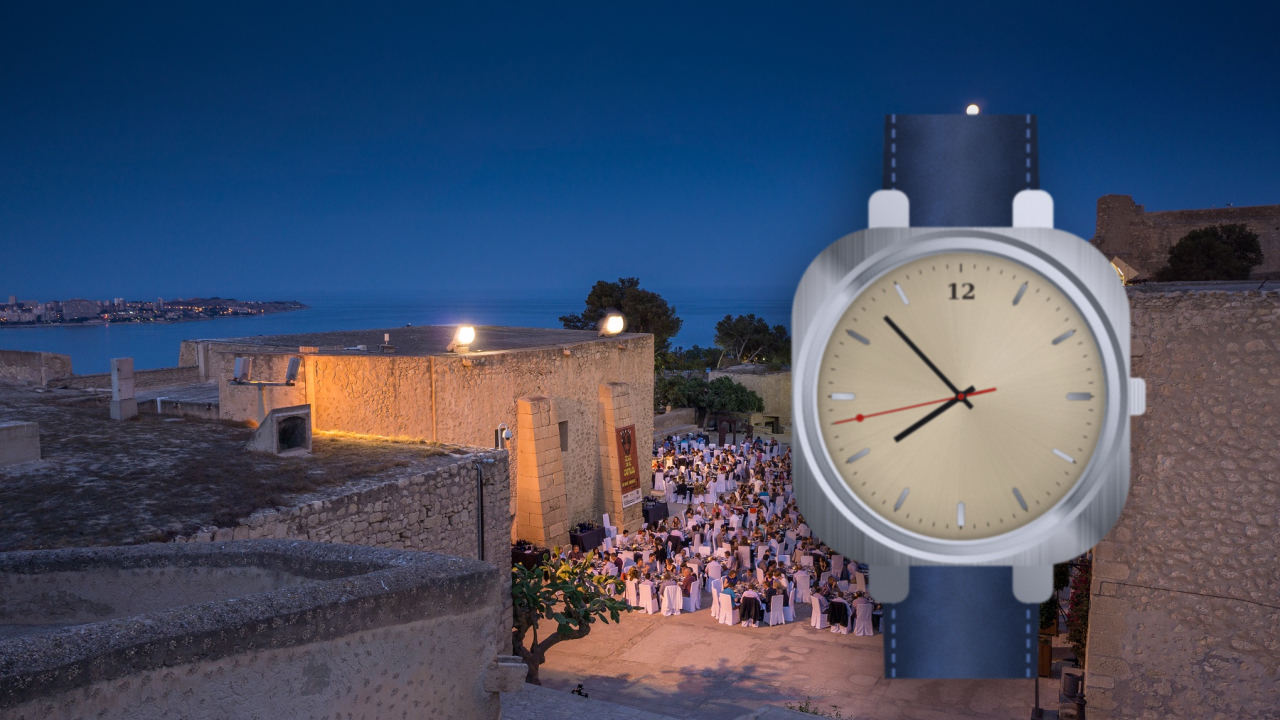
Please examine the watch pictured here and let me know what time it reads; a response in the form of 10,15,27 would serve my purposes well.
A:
7,52,43
